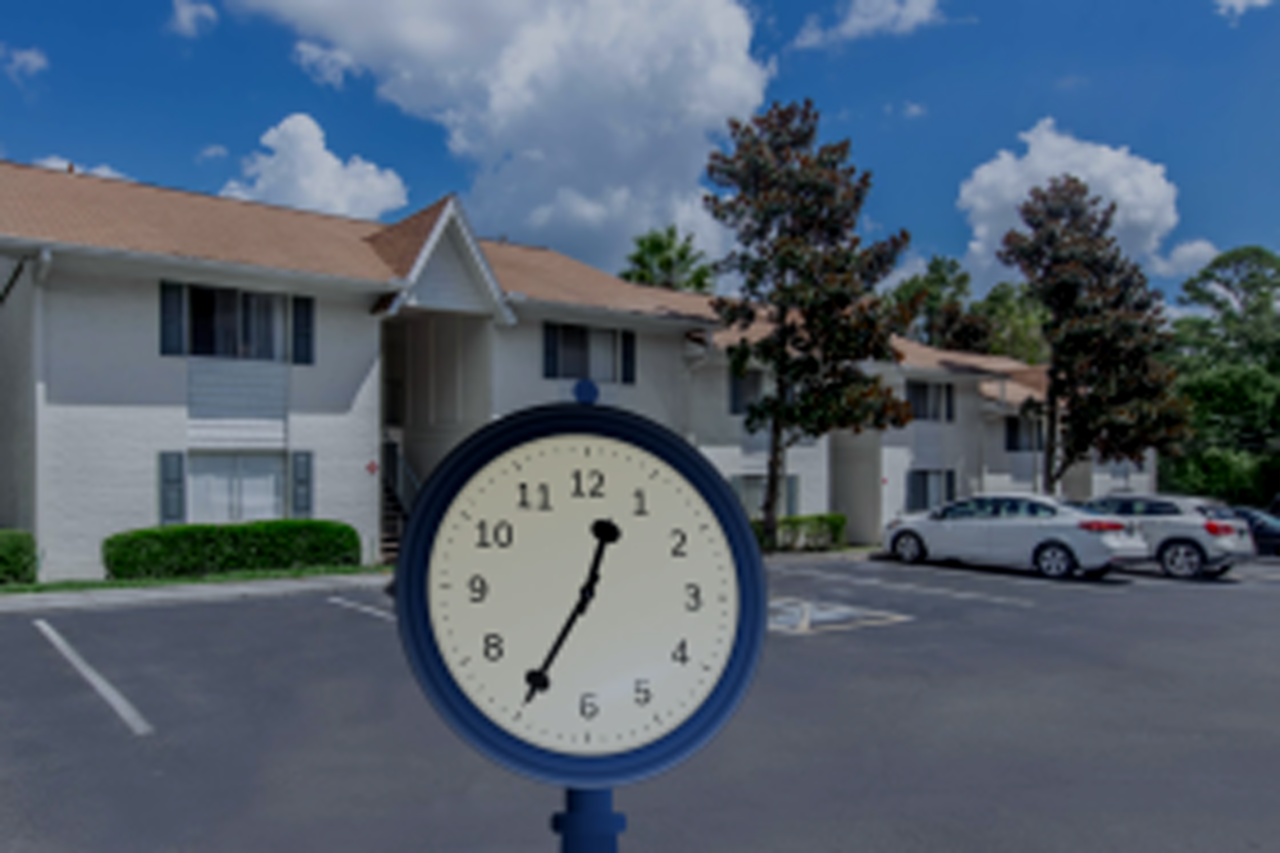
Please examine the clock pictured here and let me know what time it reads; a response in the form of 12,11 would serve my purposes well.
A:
12,35
